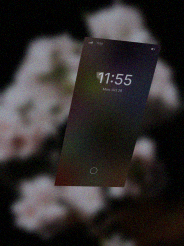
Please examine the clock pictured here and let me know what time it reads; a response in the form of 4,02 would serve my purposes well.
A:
11,55
